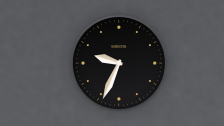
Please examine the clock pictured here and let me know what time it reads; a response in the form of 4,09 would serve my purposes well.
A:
9,34
